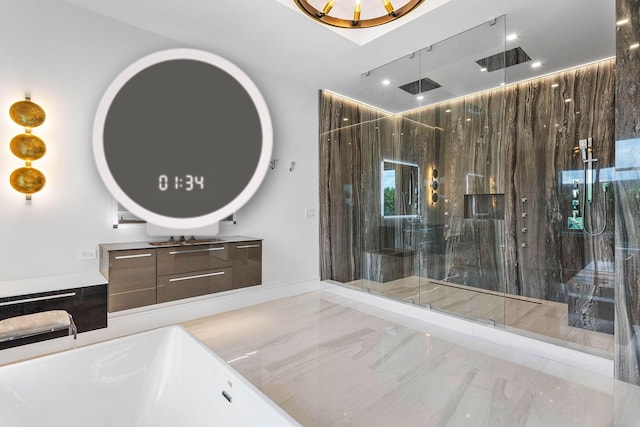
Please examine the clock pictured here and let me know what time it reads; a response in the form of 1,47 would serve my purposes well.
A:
1,34
